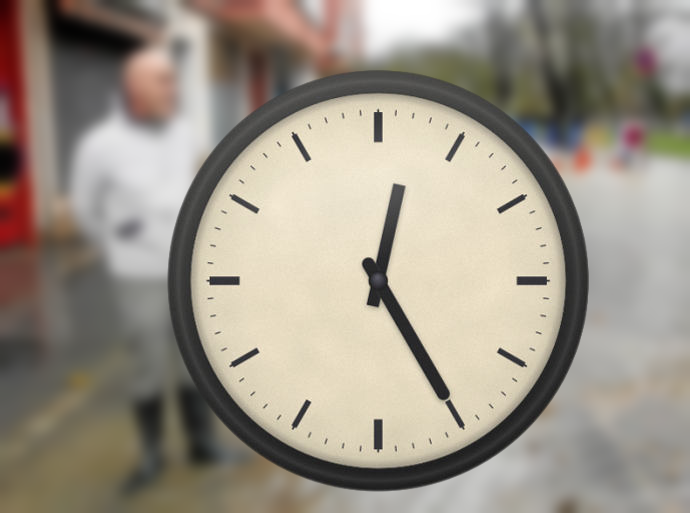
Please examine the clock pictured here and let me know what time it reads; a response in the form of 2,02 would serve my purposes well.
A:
12,25
